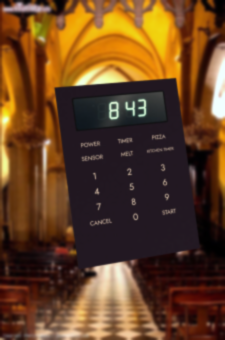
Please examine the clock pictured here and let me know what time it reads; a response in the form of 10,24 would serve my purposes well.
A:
8,43
